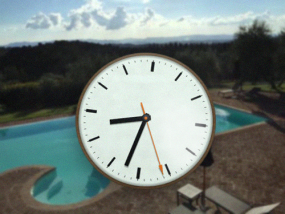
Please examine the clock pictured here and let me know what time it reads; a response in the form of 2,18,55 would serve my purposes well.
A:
8,32,26
